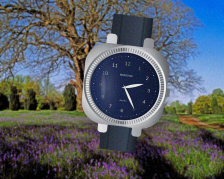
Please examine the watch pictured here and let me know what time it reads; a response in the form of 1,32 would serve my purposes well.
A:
2,25
